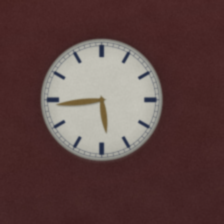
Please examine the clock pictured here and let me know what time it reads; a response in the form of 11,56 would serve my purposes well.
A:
5,44
